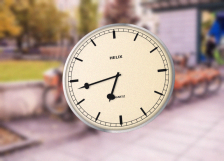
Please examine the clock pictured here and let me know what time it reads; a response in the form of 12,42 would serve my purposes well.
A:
6,43
